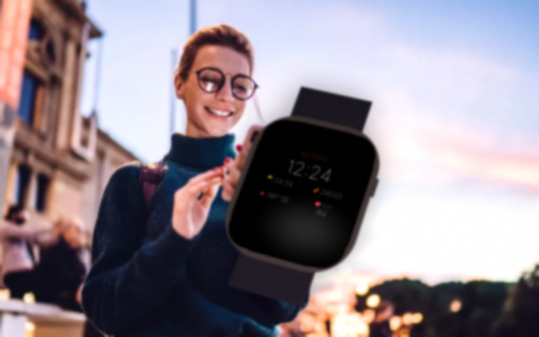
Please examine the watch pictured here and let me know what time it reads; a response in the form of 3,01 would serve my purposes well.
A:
12,24
